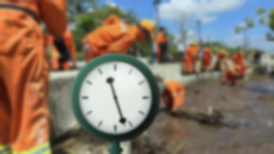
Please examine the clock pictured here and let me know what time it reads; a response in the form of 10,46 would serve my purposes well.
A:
11,27
